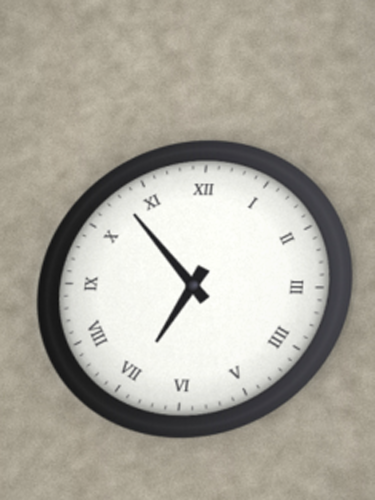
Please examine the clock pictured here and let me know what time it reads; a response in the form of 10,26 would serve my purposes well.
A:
6,53
